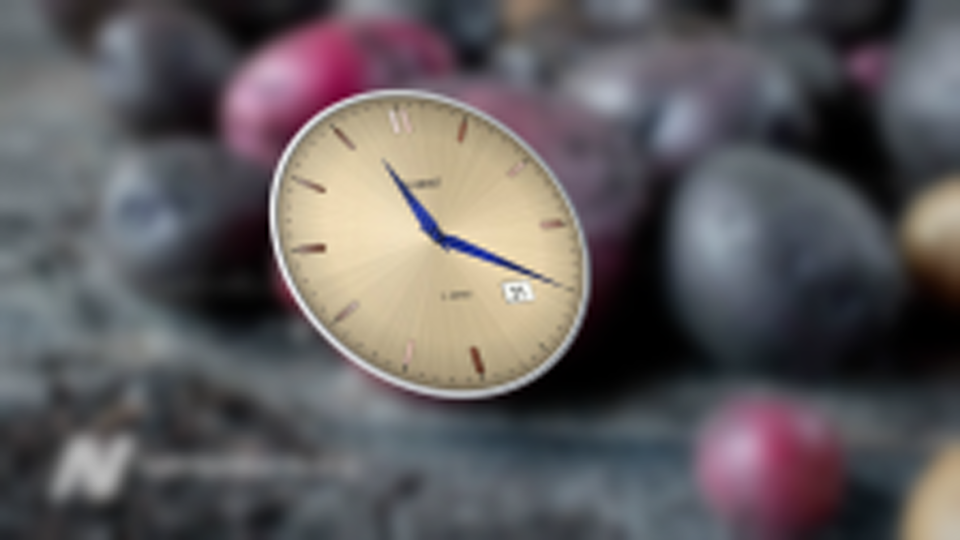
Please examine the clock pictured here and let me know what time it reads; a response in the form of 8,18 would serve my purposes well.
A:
11,20
